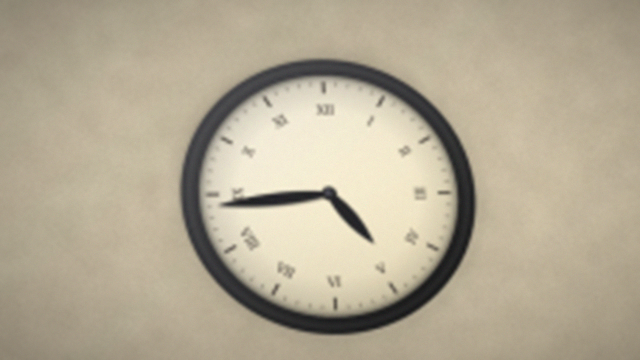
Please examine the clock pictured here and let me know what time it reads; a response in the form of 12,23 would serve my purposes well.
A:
4,44
